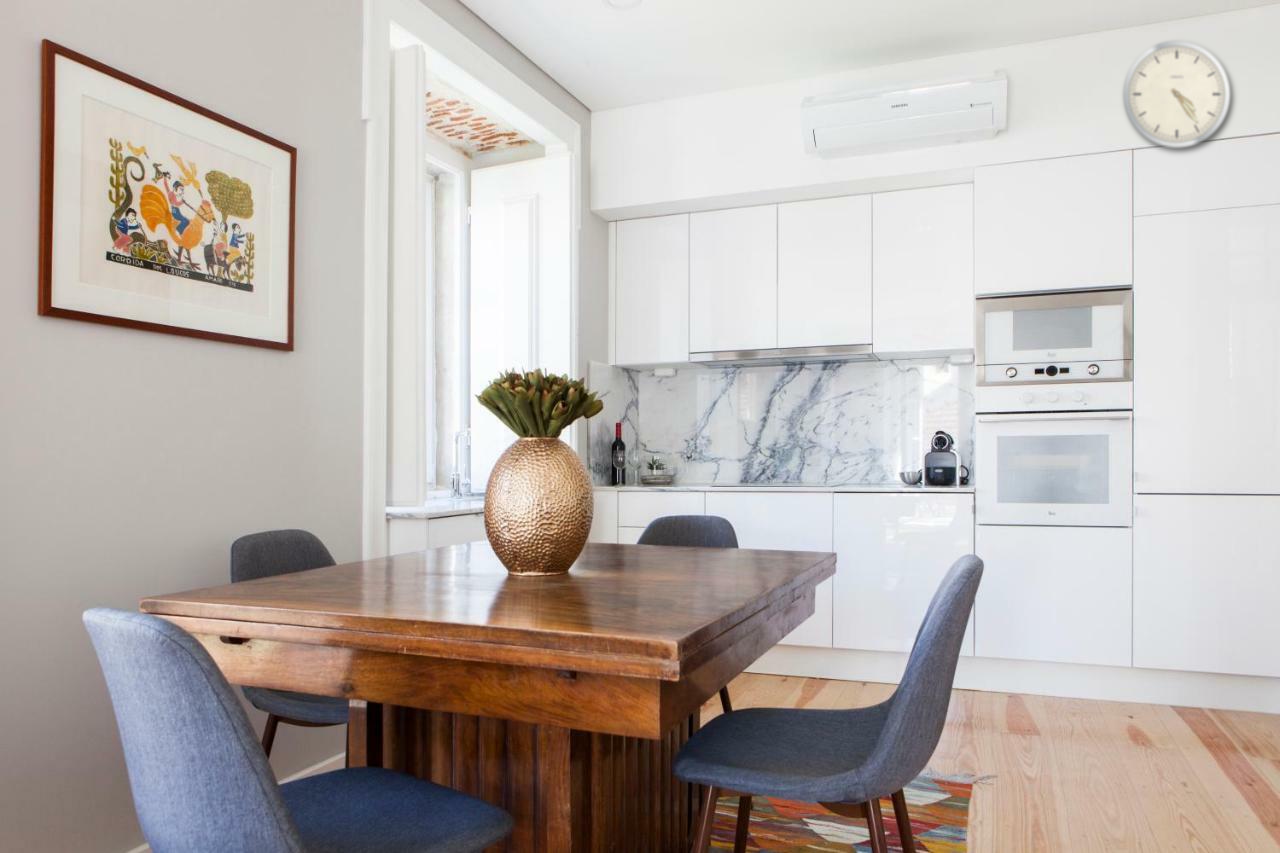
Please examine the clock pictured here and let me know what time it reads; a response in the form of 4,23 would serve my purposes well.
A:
4,24
